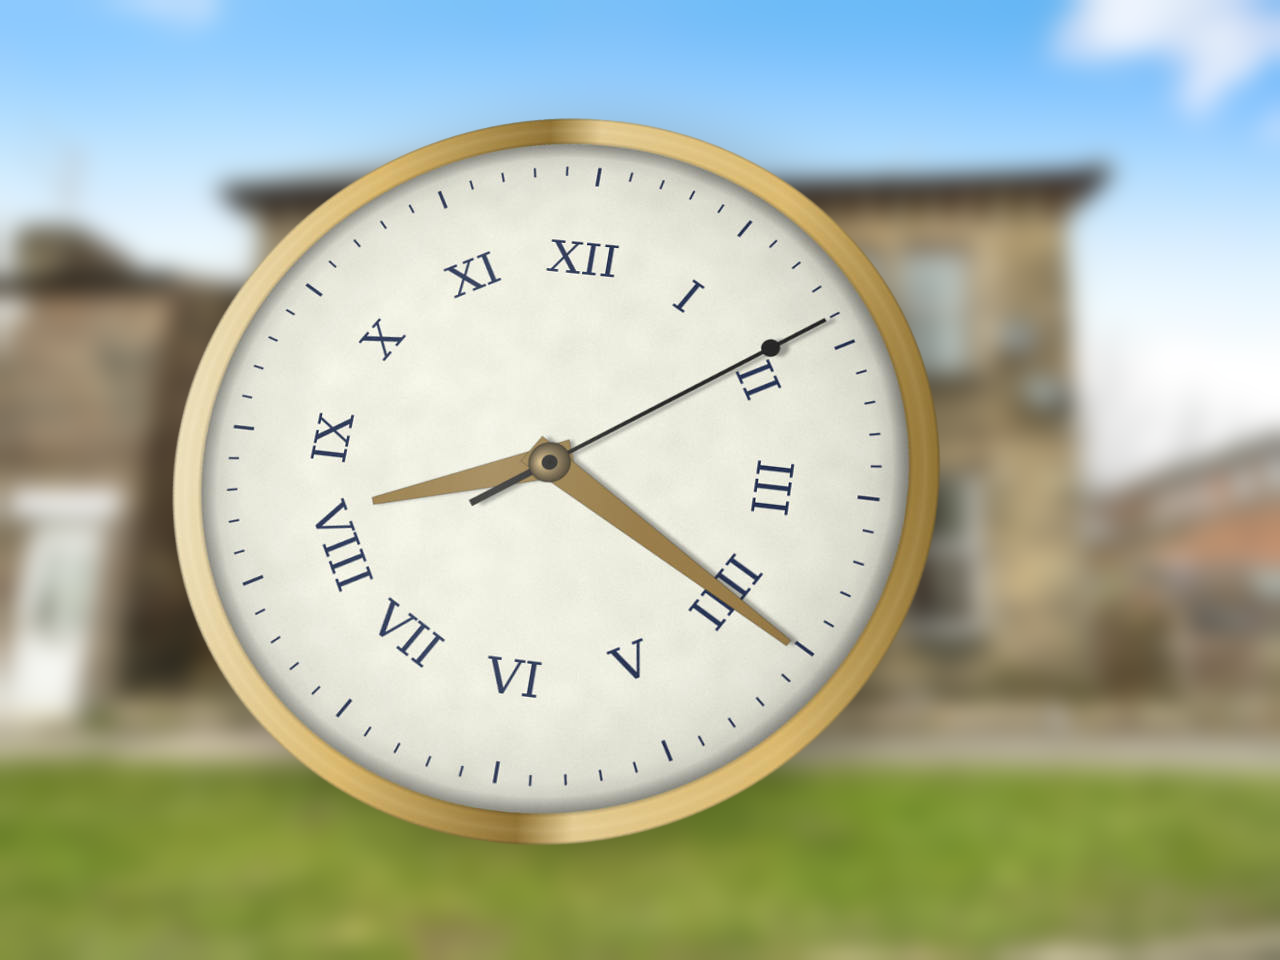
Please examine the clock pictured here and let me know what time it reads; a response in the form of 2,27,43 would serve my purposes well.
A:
8,20,09
